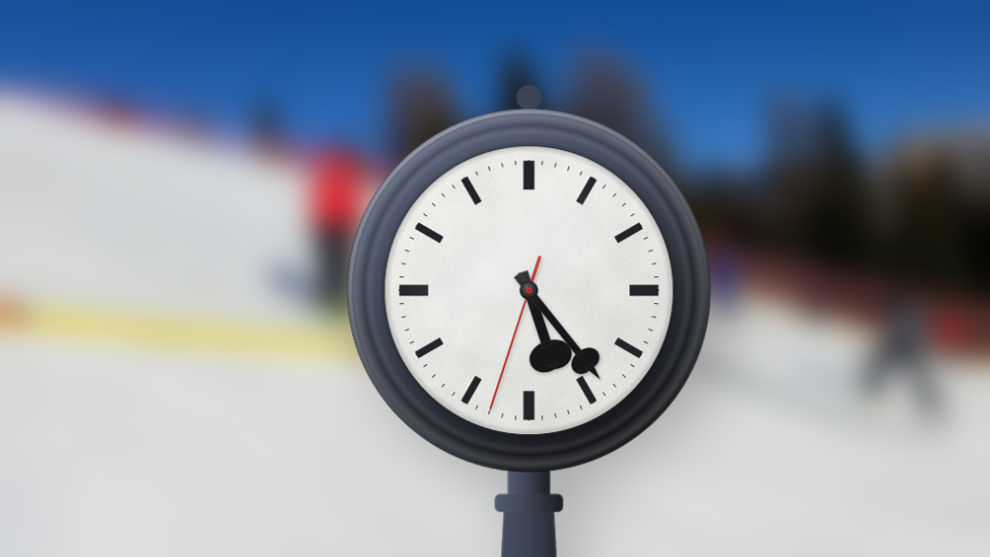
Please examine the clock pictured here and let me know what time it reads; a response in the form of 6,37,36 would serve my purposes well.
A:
5,23,33
